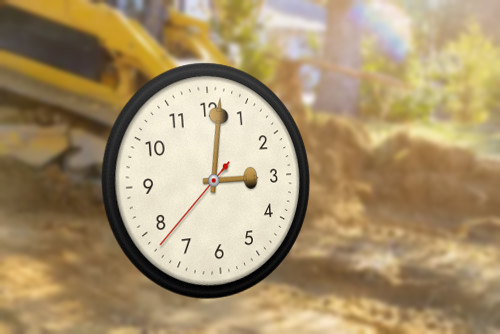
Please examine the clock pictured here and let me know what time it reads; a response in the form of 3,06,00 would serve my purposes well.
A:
3,01,38
